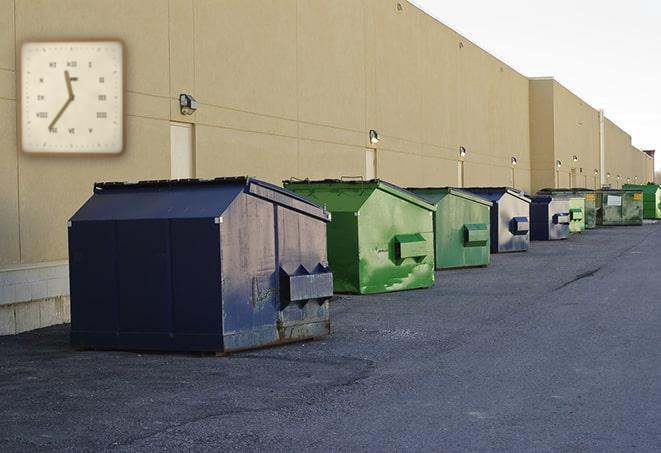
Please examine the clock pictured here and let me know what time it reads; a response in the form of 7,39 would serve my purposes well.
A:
11,36
